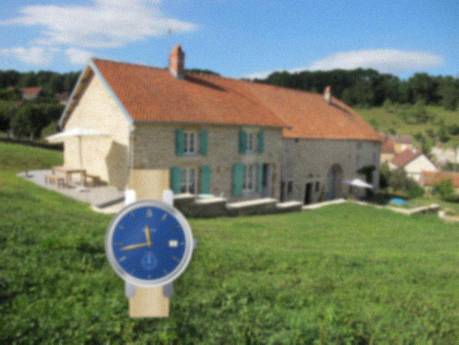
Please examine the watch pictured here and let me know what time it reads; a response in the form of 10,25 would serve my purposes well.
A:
11,43
